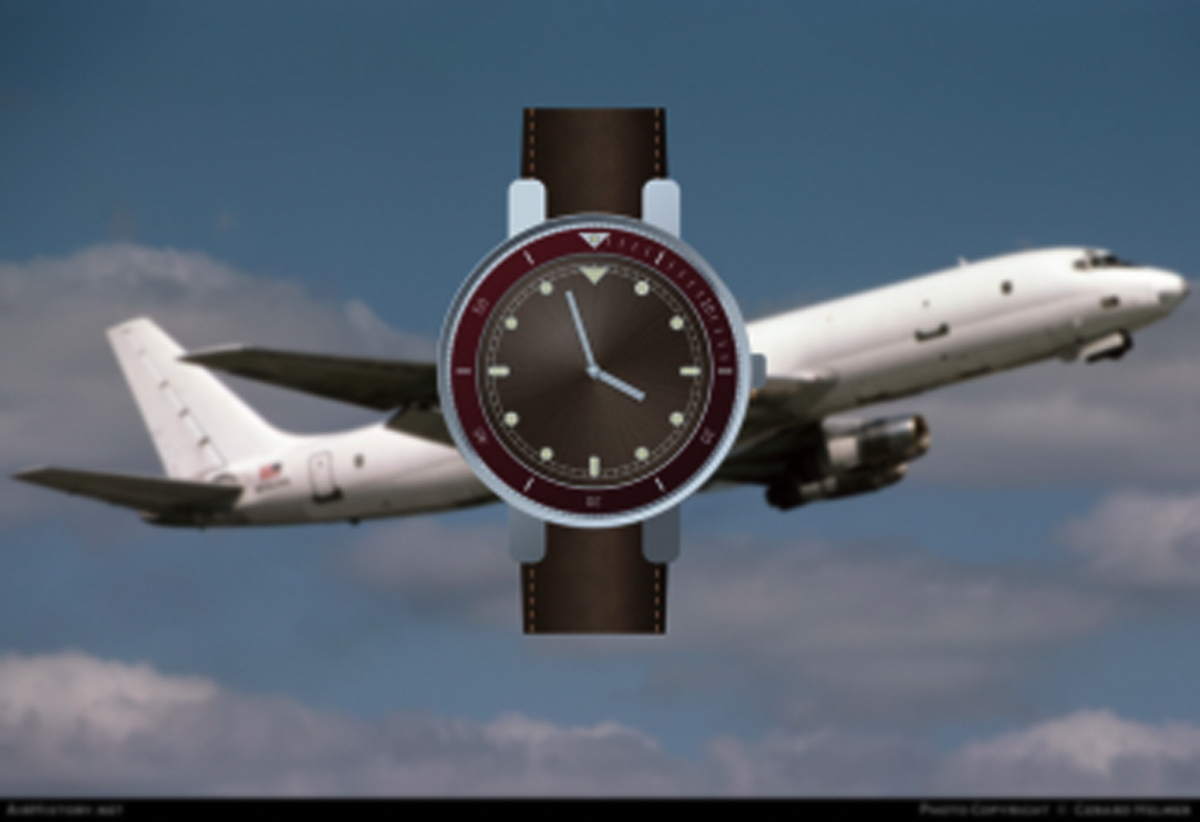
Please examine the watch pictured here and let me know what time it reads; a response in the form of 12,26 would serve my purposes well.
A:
3,57
